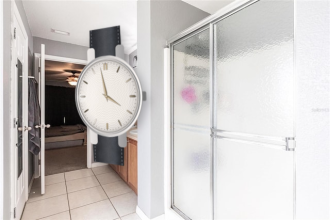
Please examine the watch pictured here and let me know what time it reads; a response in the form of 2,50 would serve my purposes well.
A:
3,58
